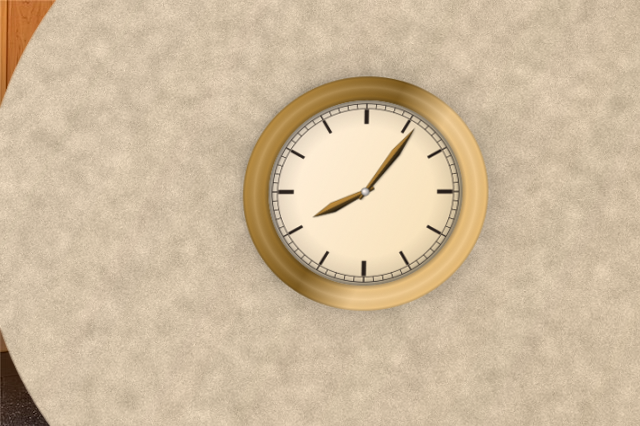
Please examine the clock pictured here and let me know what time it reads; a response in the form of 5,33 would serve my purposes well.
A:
8,06
